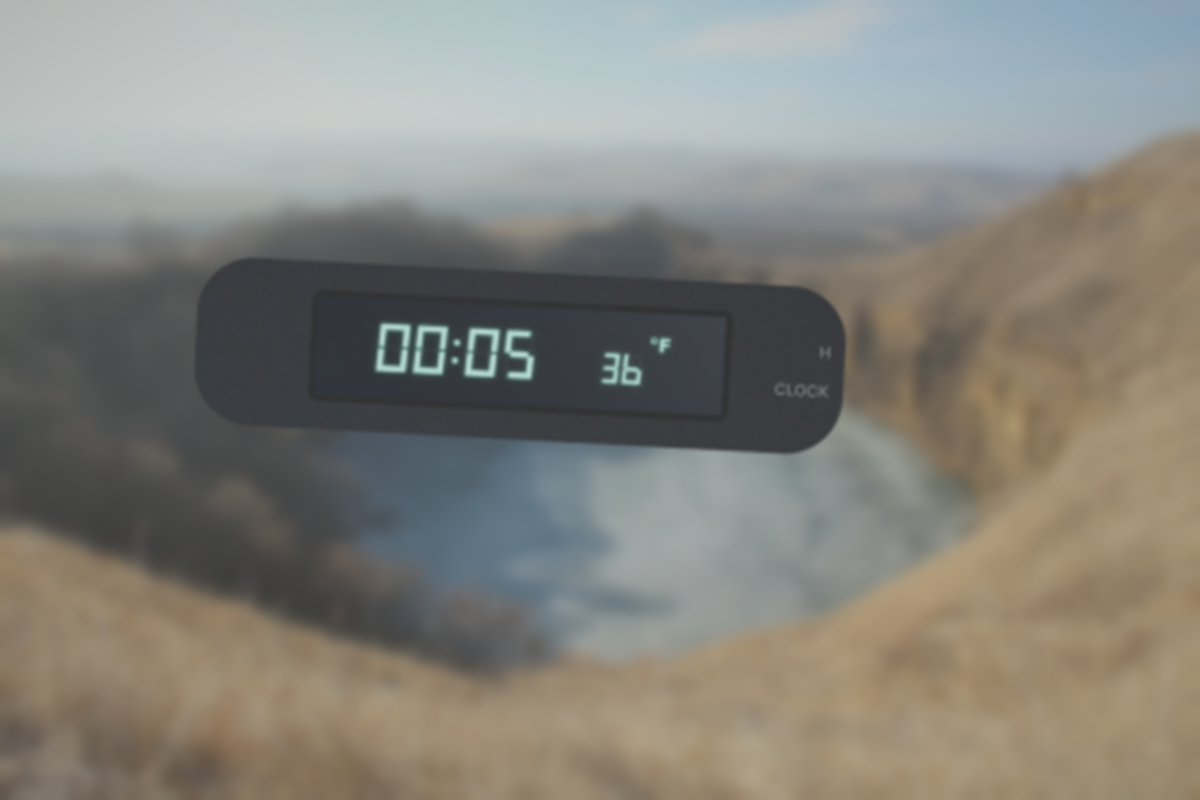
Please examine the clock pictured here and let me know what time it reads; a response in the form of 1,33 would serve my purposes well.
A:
0,05
